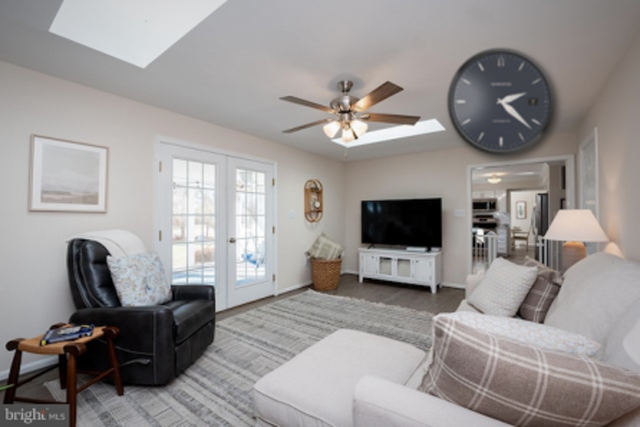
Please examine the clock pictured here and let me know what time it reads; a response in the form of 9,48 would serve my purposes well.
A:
2,22
